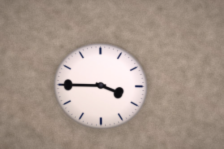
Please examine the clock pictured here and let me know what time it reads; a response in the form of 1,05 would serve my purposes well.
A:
3,45
